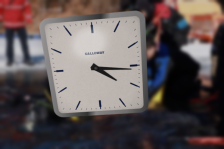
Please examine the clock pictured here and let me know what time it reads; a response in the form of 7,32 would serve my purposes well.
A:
4,16
